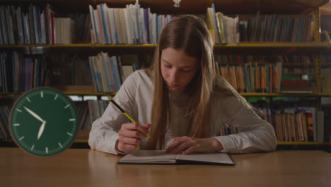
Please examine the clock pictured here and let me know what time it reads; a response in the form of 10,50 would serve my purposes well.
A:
6,52
